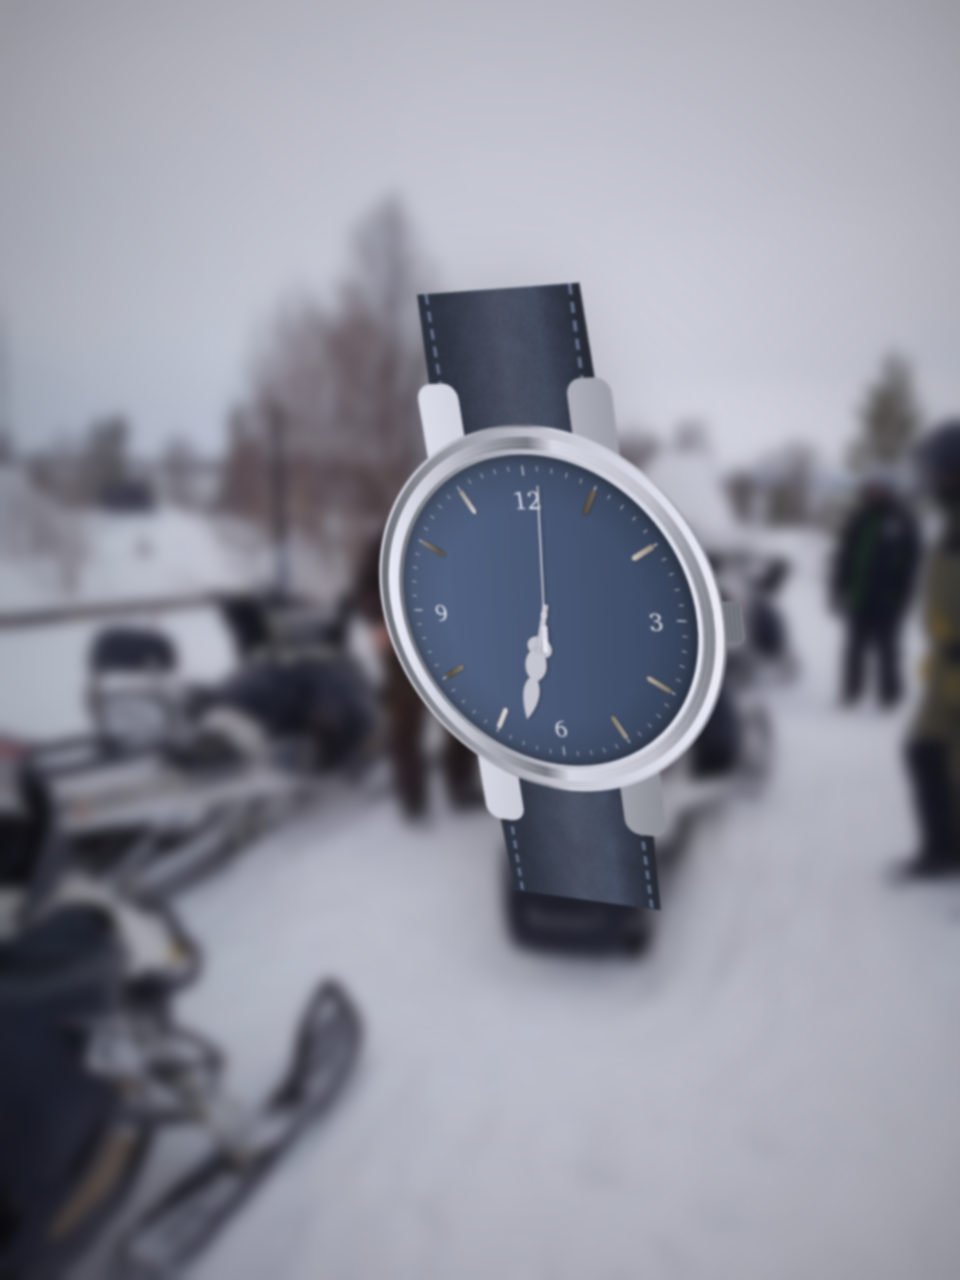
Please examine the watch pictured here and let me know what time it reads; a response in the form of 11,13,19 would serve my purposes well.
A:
6,33,01
